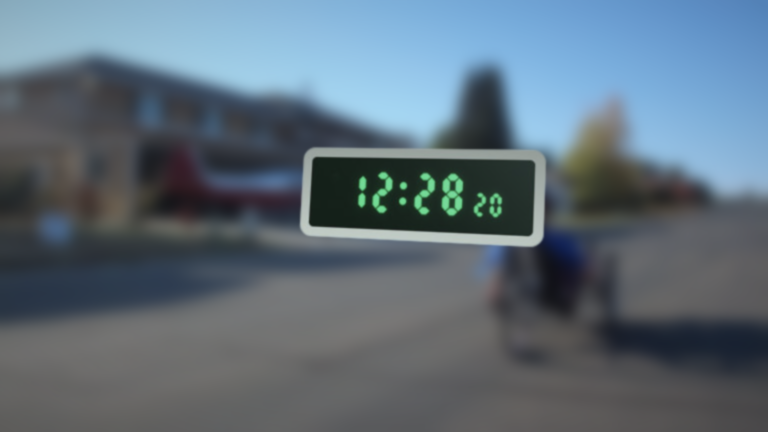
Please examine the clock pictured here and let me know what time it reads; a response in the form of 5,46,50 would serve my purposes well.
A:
12,28,20
